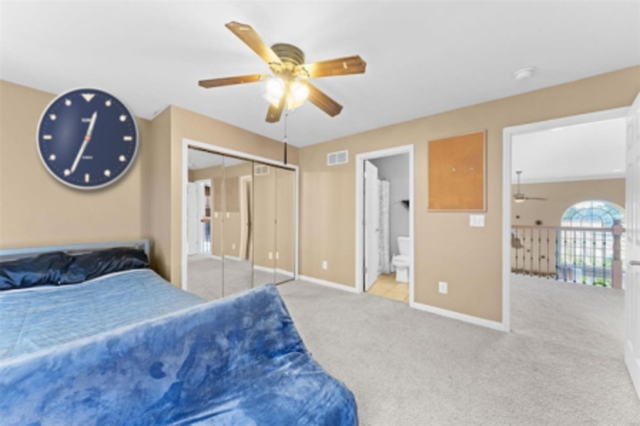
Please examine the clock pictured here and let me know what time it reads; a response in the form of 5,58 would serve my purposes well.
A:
12,34
